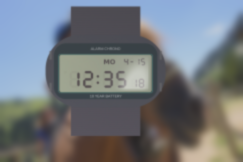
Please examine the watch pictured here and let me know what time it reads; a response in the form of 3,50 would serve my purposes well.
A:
12,35
